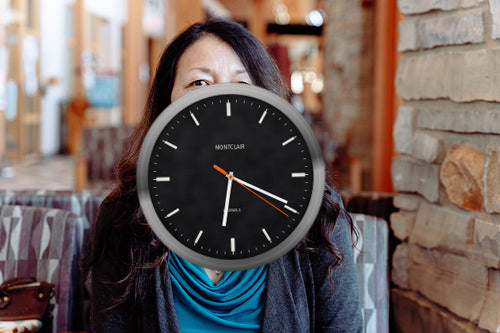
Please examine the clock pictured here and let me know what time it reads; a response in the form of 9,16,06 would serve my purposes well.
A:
6,19,21
